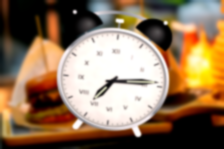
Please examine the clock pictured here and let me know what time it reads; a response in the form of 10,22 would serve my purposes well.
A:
7,14
